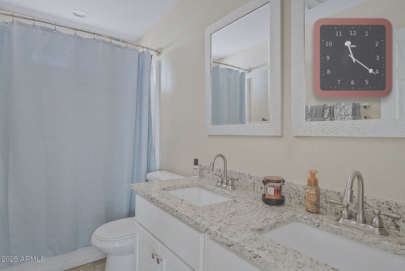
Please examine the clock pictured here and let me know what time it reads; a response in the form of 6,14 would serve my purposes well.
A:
11,21
